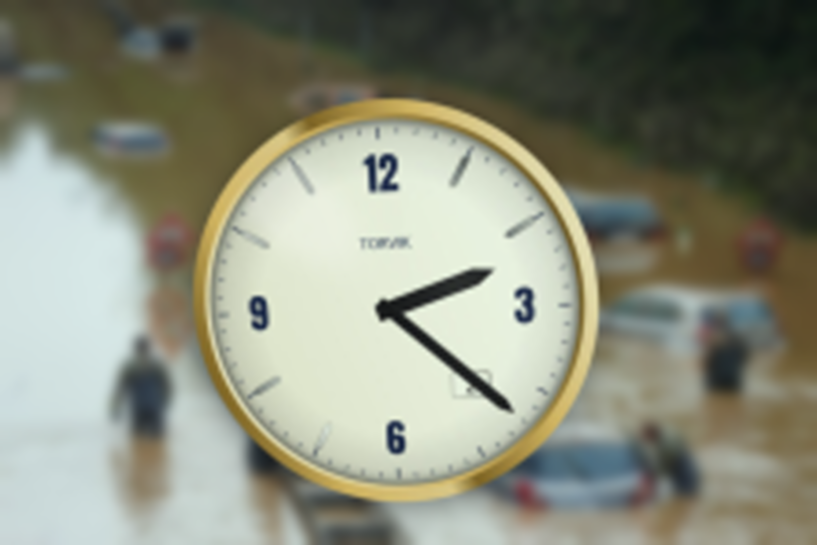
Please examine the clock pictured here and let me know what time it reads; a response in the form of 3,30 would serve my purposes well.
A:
2,22
